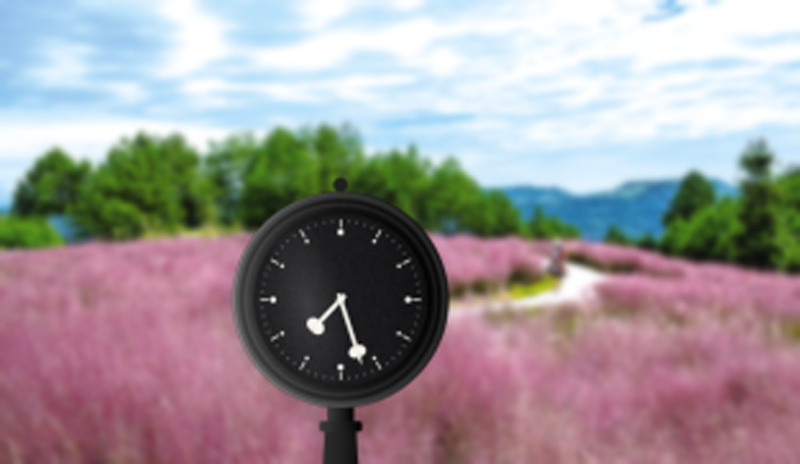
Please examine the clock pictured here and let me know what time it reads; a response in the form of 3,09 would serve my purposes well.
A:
7,27
